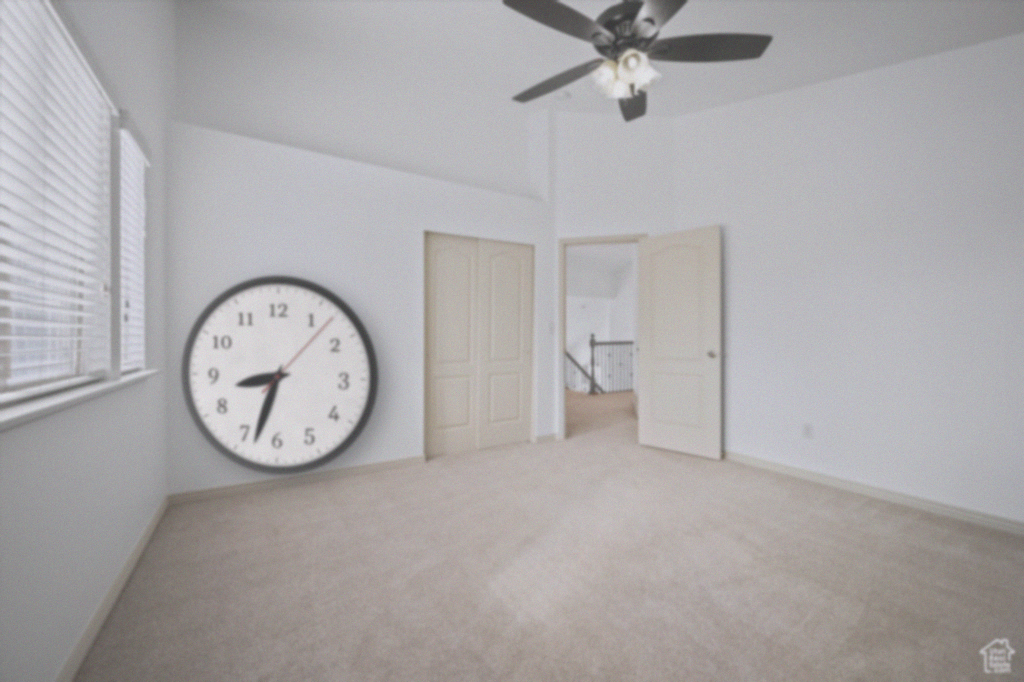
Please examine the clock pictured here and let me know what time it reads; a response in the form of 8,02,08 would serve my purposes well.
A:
8,33,07
